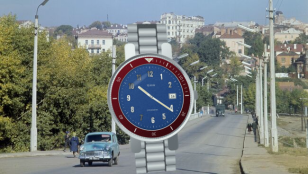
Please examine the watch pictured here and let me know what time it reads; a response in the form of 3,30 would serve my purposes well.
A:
10,21
